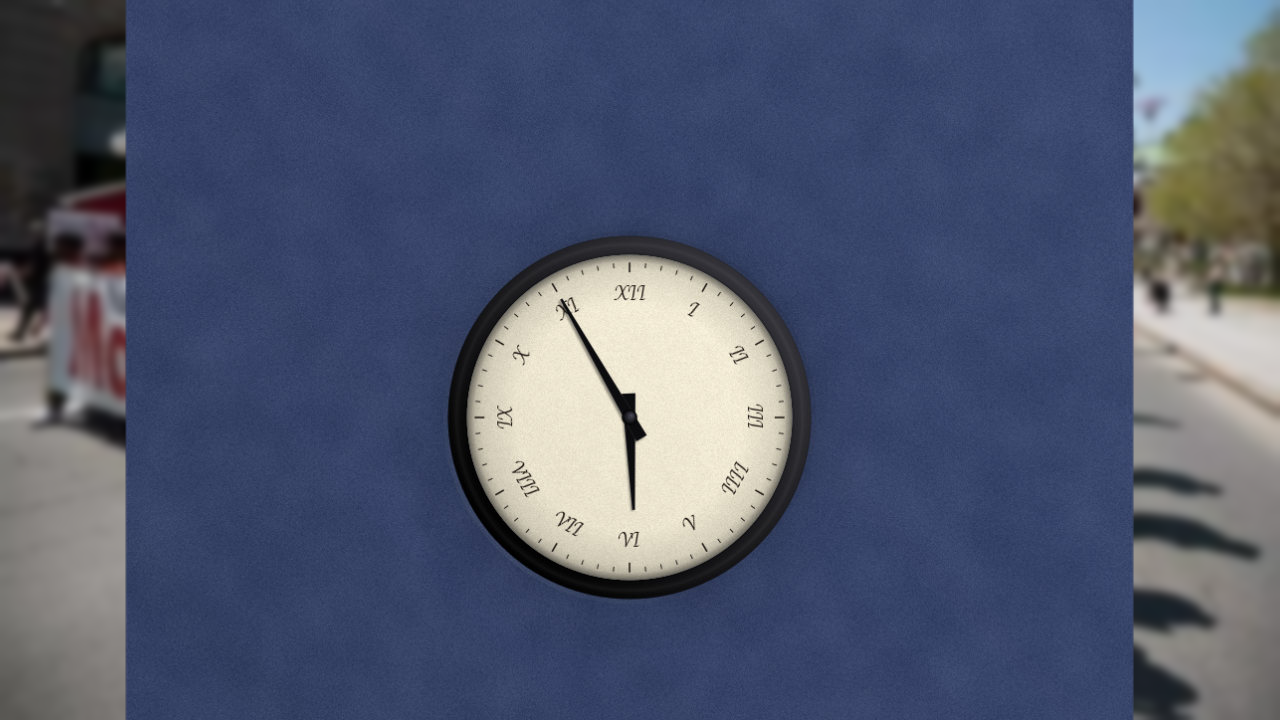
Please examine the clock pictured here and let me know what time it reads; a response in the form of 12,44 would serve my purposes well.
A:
5,55
